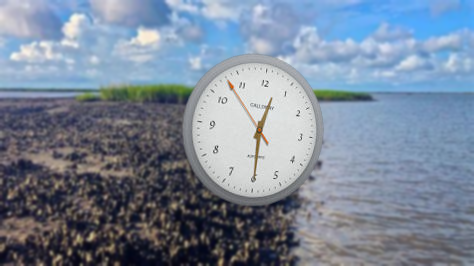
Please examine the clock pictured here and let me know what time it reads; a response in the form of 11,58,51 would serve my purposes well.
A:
12,29,53
